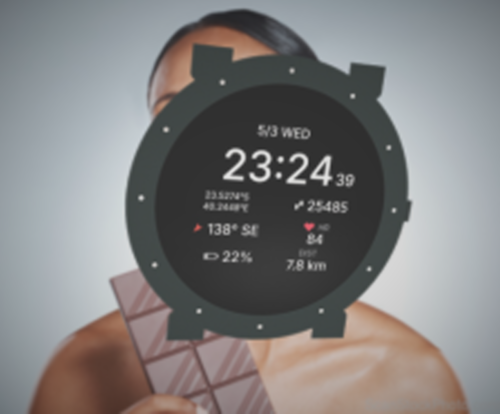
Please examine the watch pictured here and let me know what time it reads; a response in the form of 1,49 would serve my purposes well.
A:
23,24
